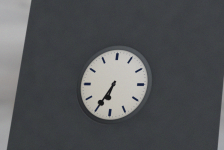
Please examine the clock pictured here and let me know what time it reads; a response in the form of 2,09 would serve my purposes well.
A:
6,35
